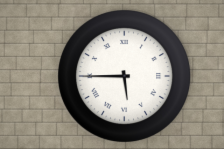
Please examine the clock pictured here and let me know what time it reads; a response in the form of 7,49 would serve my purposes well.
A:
5,45
